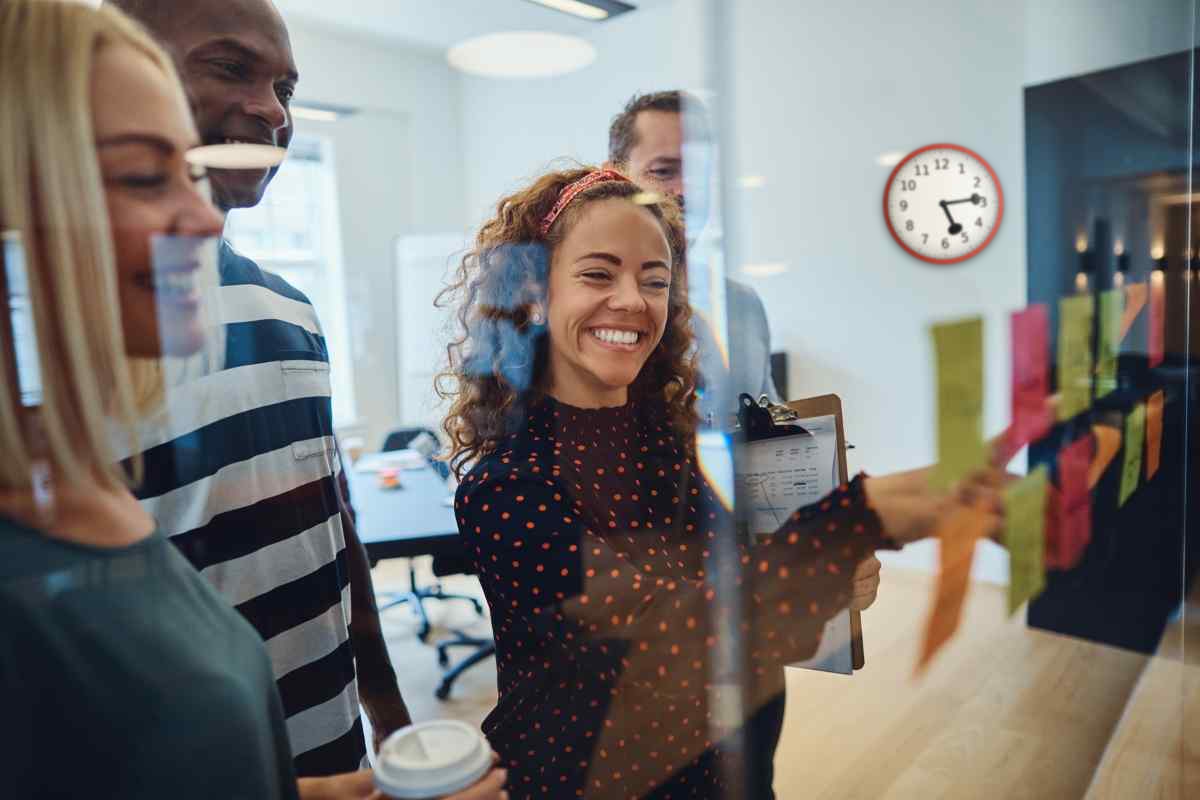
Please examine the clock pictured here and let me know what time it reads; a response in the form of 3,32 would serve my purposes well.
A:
5,14
